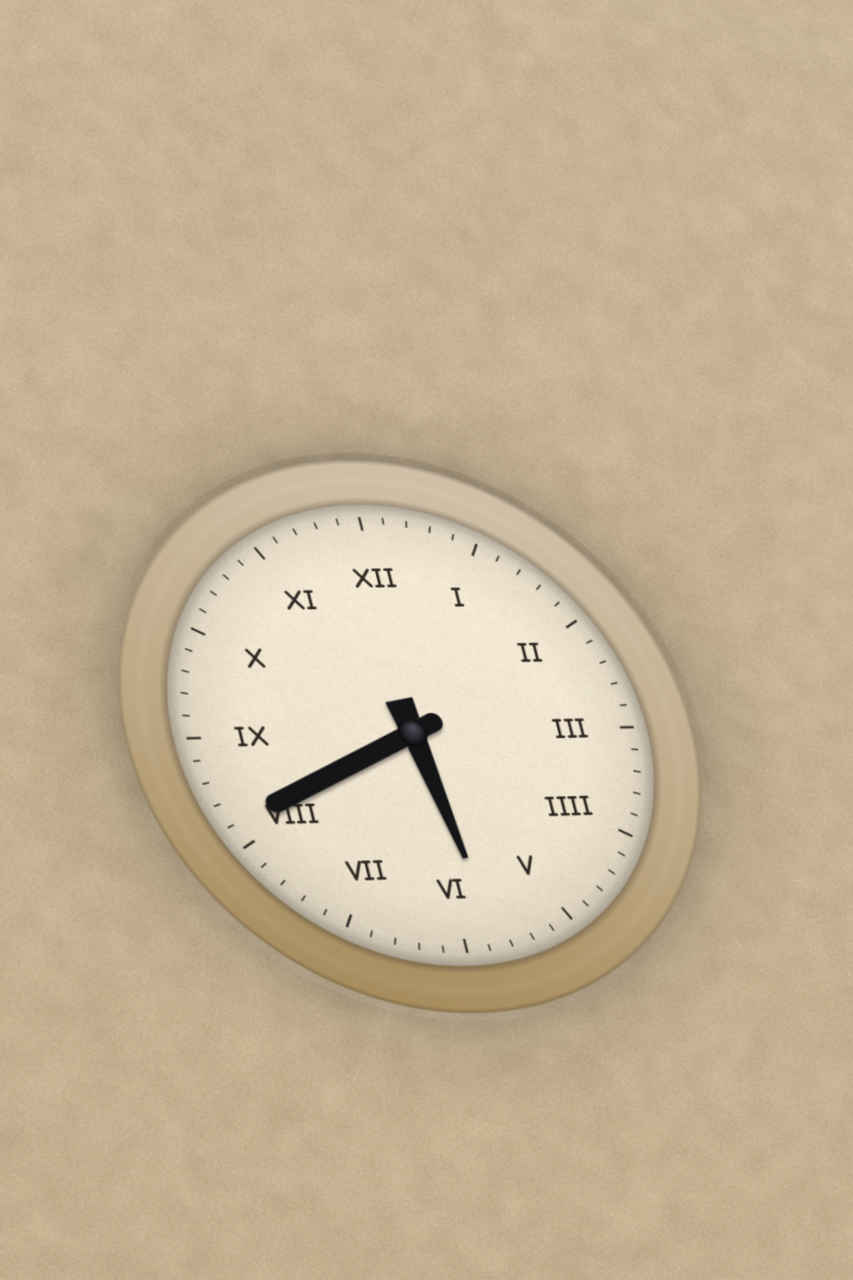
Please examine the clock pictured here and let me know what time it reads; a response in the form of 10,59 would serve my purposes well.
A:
5,41
